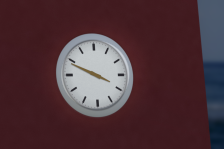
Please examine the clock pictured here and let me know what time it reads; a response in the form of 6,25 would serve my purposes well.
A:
3,49
